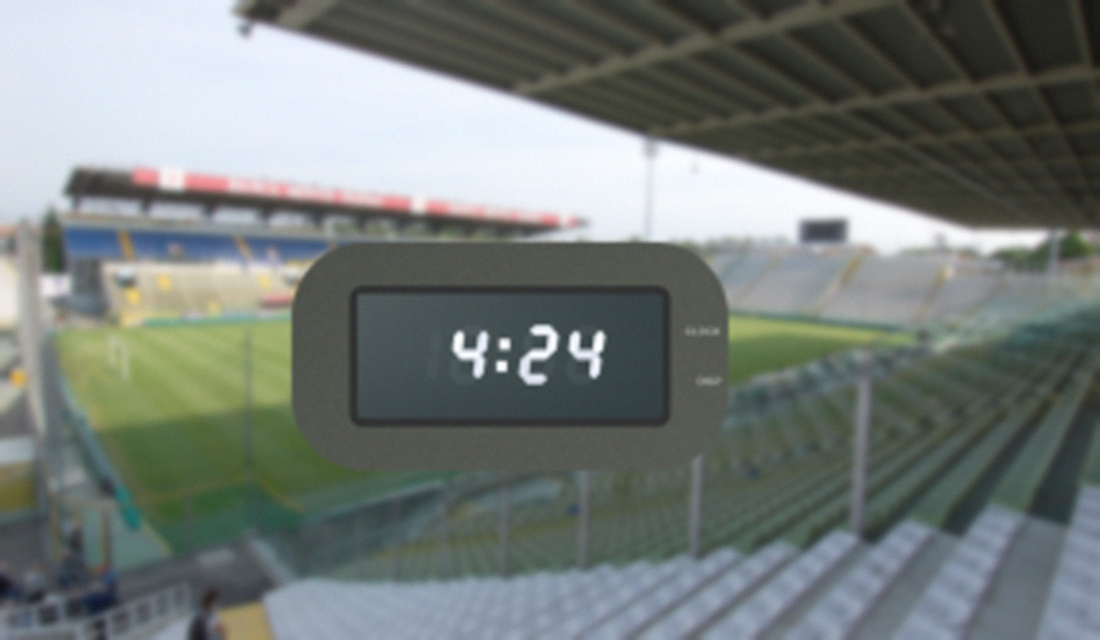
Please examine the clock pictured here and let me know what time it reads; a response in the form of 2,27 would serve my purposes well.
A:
4,24
